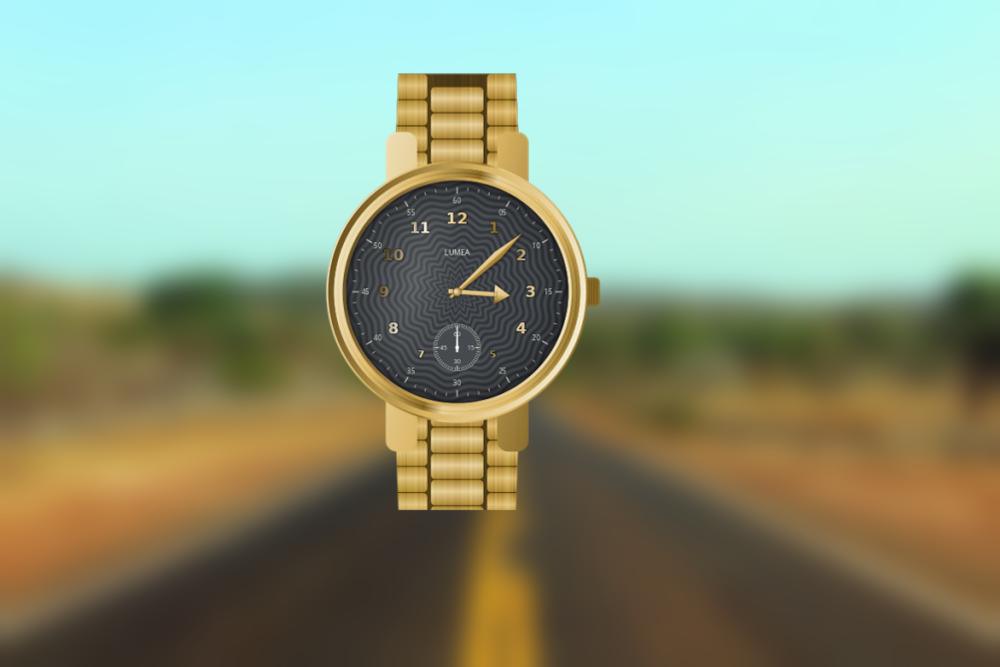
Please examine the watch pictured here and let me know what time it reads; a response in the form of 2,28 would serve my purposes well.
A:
3,08
